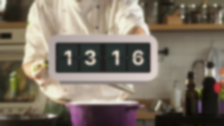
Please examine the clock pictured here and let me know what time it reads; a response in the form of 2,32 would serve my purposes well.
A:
13,16
